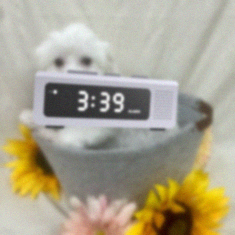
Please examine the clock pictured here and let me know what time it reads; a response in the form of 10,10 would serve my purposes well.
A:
3,39
